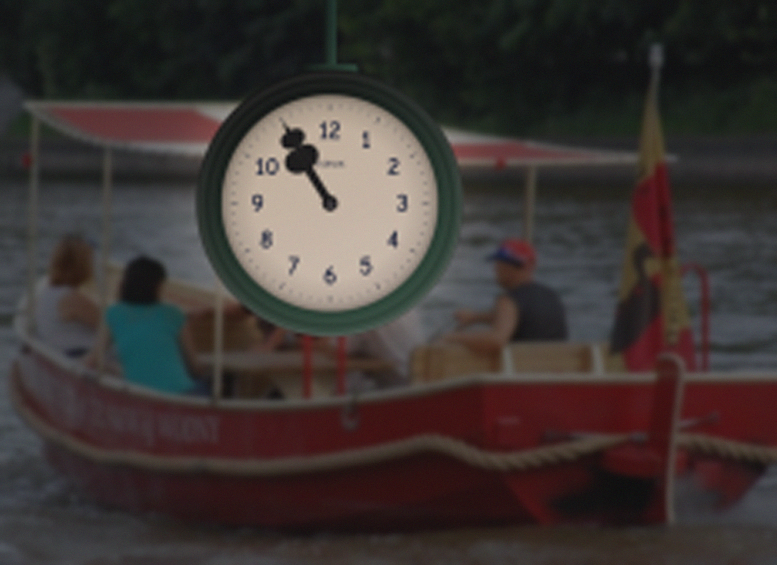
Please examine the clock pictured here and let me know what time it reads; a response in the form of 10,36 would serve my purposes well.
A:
10,55
